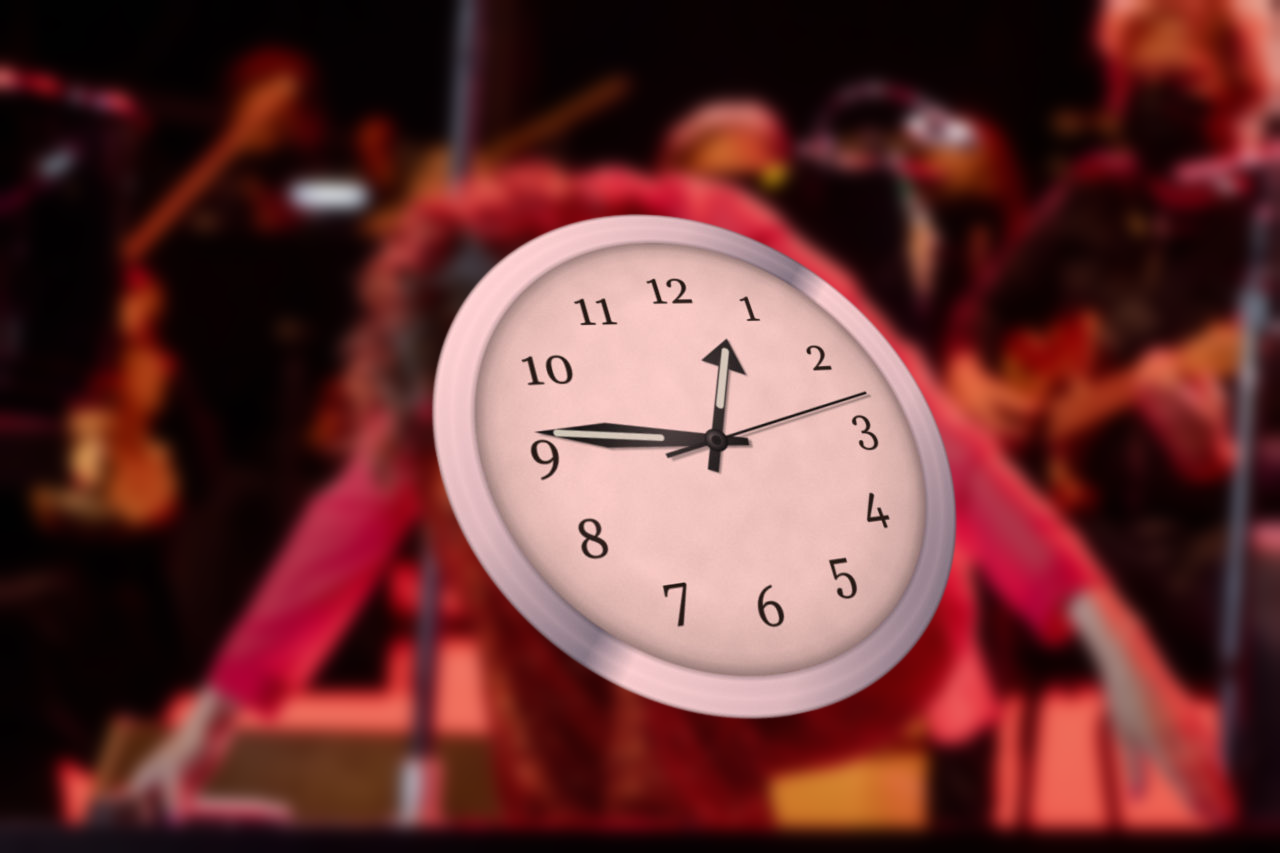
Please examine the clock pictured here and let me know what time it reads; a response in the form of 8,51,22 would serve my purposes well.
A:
12,46,13
